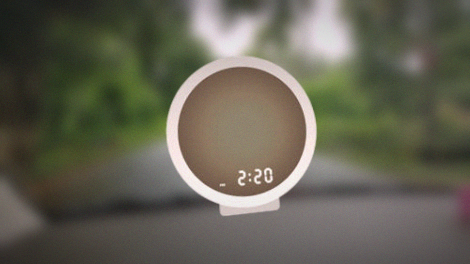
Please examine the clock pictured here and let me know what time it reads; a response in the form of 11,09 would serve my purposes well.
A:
2,20
